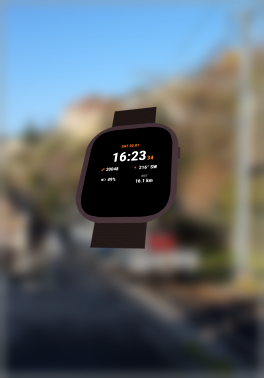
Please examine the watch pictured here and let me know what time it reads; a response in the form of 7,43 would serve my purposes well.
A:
16,23
